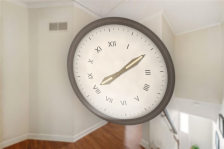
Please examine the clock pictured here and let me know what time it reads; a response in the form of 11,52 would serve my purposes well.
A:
8,10
